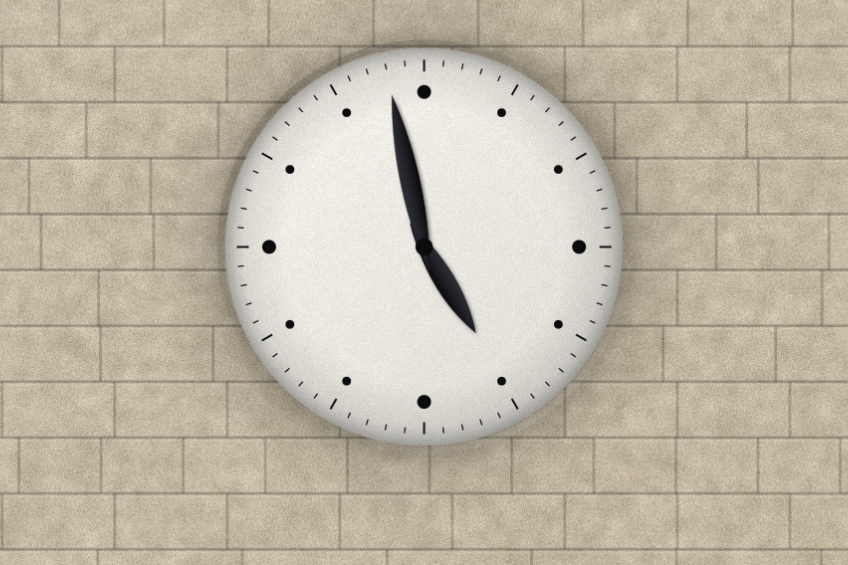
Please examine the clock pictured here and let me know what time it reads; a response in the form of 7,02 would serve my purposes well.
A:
4,58
